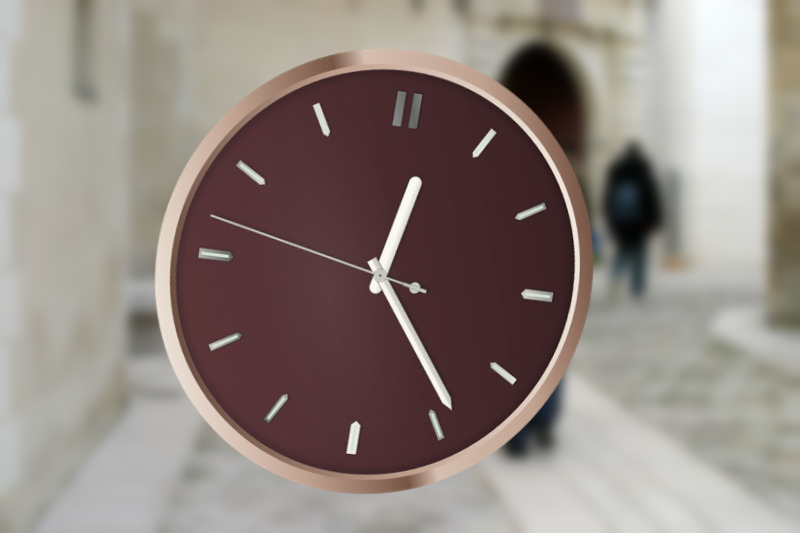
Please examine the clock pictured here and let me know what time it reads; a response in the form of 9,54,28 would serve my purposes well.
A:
12,23,47
